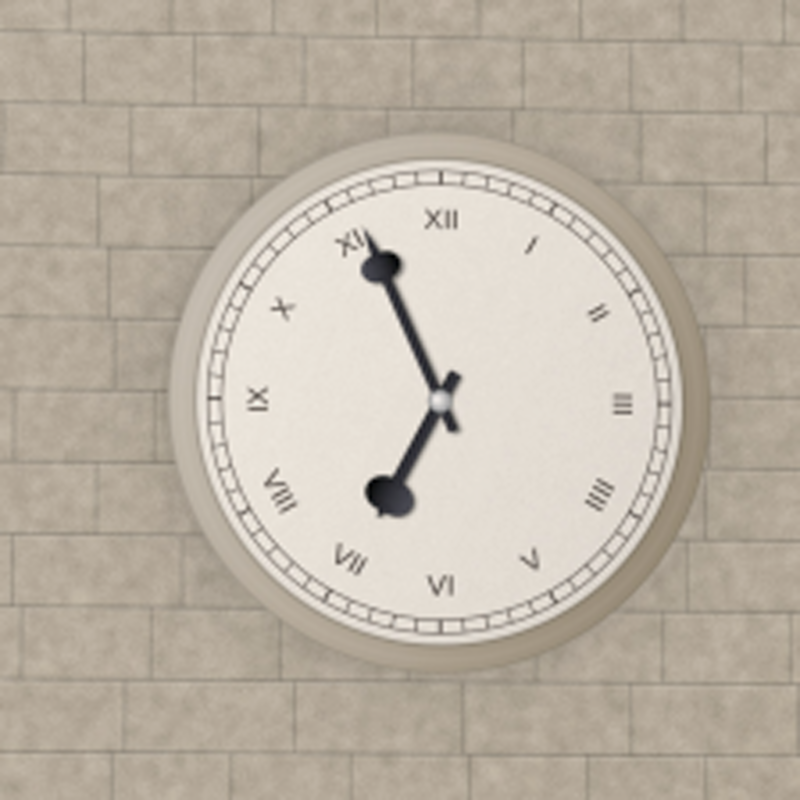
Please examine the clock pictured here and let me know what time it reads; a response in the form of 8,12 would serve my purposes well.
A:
6,56
